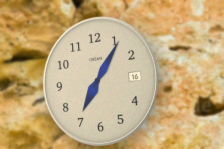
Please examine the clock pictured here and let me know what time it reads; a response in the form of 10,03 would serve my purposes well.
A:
7,06
